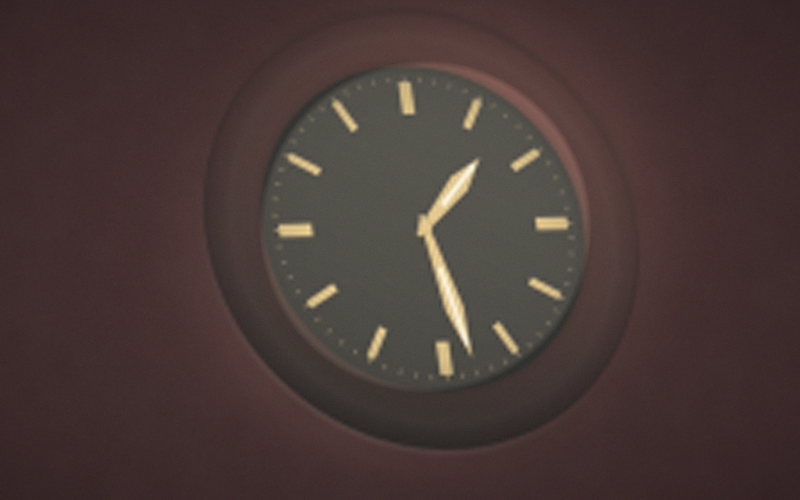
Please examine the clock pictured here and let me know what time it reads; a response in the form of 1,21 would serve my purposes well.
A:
1,28
